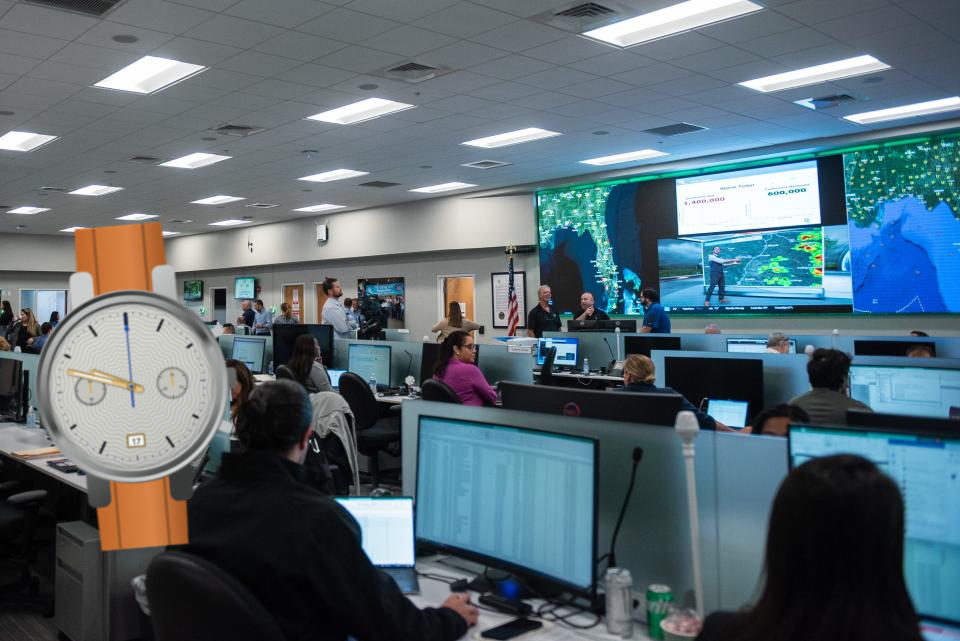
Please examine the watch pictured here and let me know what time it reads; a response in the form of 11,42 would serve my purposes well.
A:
9,48
